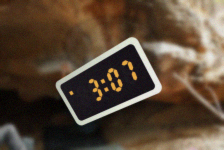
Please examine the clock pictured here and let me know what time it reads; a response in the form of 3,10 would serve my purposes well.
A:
3,07
